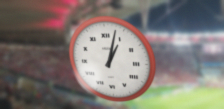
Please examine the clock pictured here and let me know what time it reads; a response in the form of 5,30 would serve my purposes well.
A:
1,03
